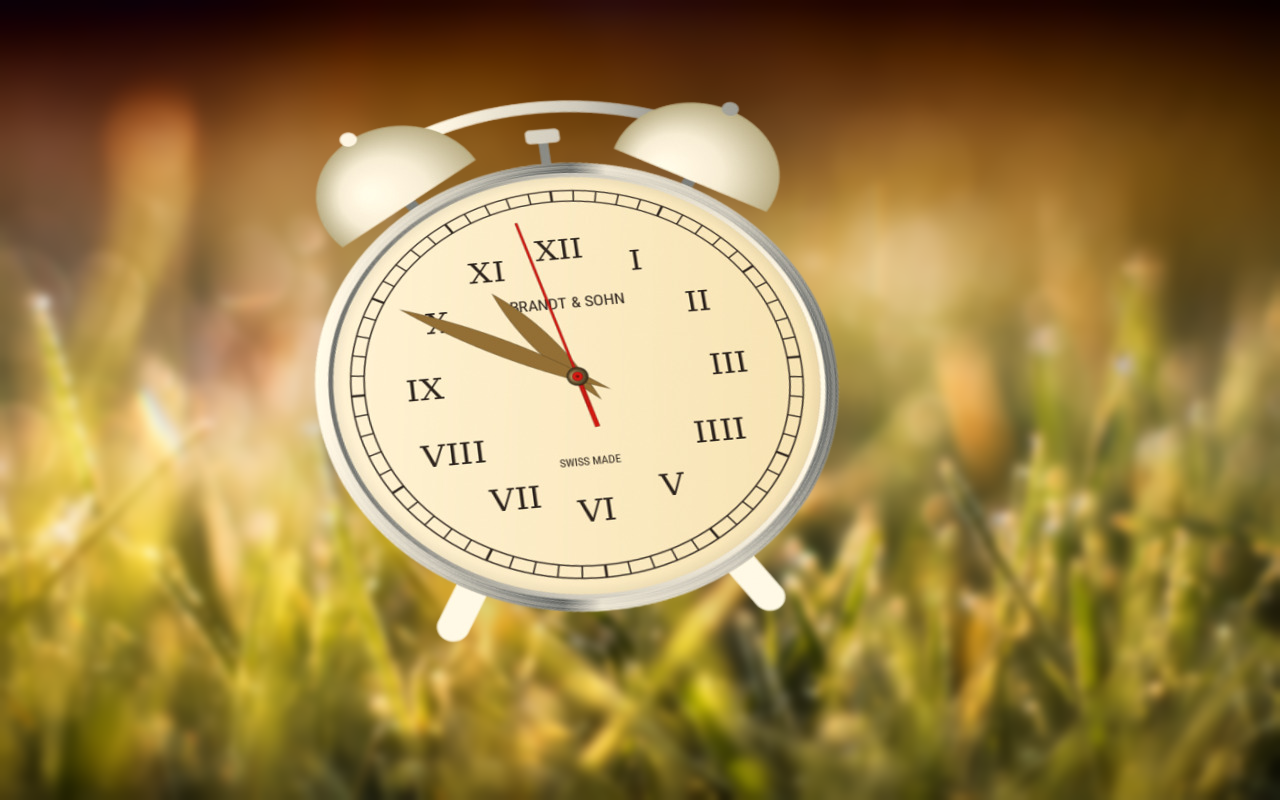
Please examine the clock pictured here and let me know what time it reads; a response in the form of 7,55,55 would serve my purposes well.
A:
10,49,58
